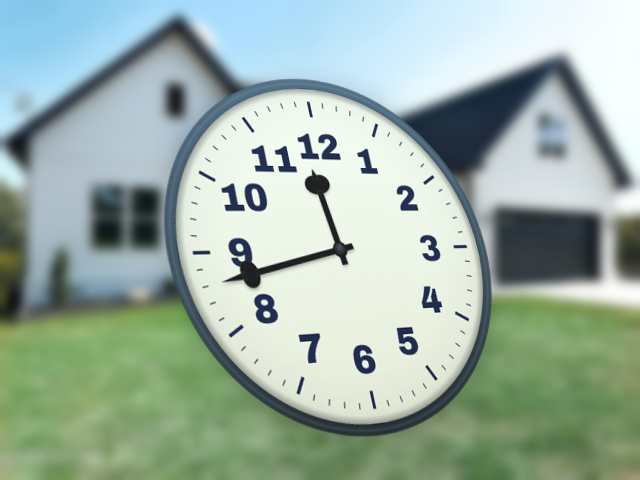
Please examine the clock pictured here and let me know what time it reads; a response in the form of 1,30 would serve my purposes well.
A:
11,43
